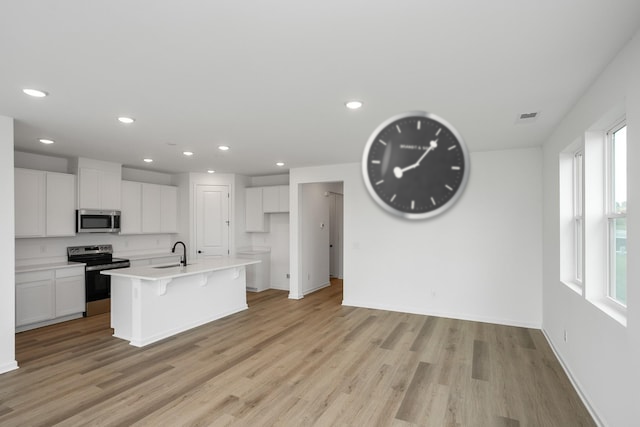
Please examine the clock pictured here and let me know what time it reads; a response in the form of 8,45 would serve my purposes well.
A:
8,06
